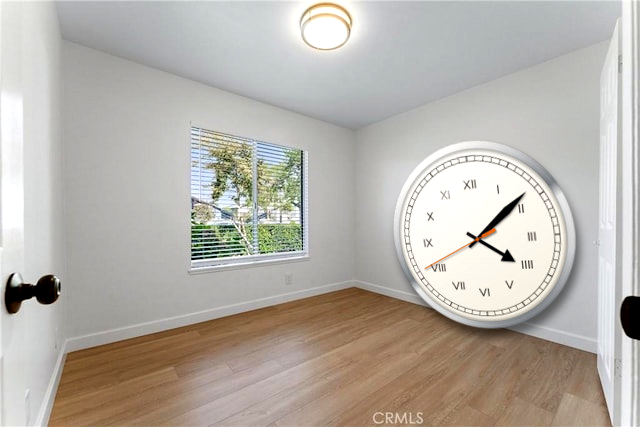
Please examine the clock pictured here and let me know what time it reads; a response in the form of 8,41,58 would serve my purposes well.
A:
4,08,41
